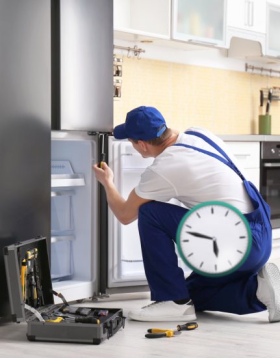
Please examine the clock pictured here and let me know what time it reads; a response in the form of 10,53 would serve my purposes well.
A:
5,48
